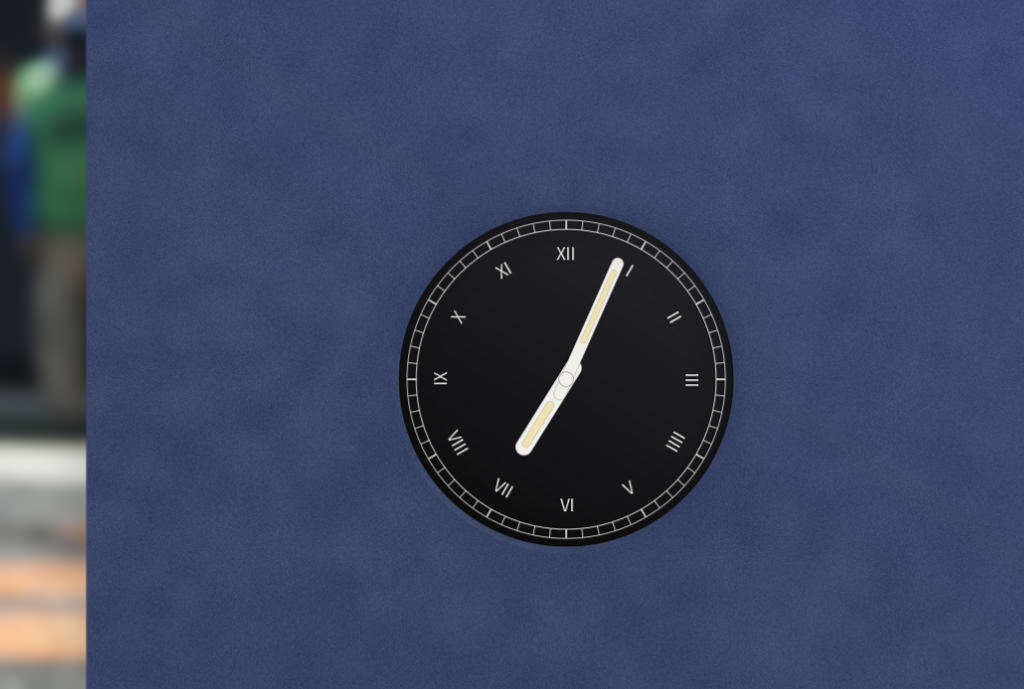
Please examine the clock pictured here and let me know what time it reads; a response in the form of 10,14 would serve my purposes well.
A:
7,04
